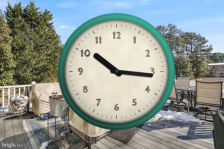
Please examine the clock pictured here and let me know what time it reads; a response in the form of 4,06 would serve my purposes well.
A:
10,16
